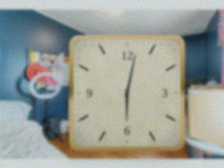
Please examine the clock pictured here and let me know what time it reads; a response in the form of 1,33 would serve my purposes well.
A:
6,02
